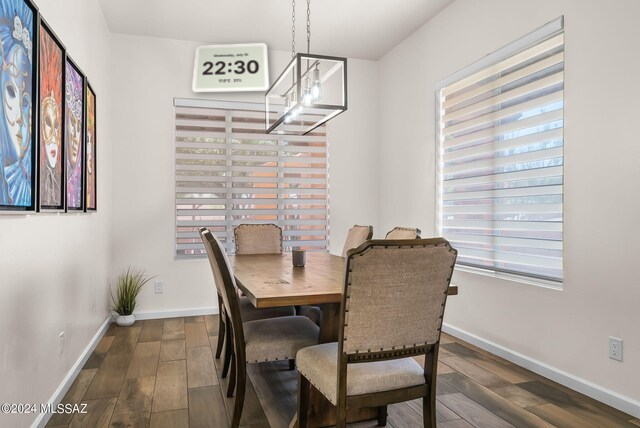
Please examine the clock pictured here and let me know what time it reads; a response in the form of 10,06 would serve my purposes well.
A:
22,30
